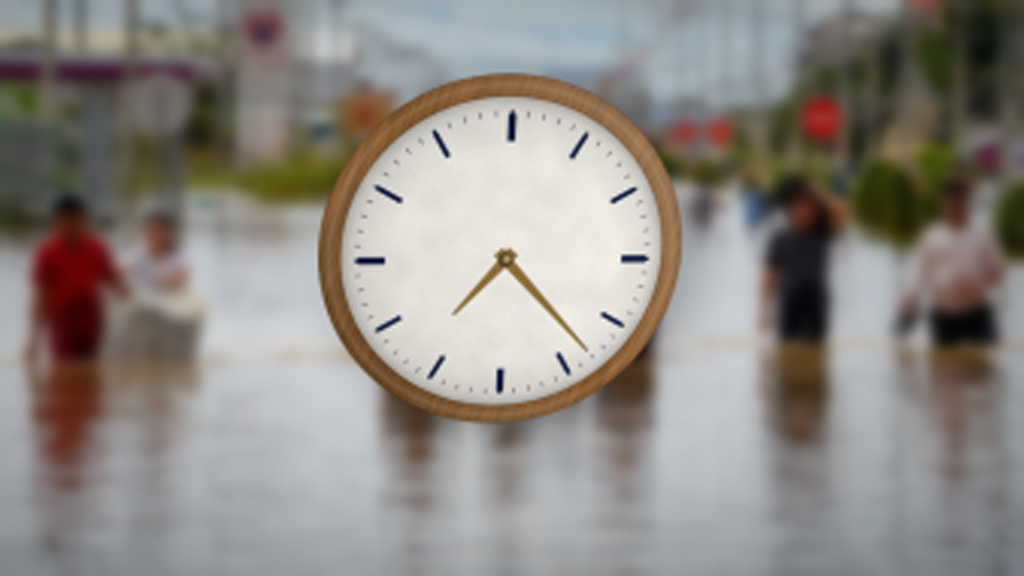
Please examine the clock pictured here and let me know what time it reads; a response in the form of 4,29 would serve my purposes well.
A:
7,23
